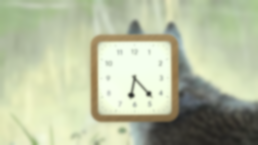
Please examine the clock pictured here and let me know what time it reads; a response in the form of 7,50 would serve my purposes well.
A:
6,23
